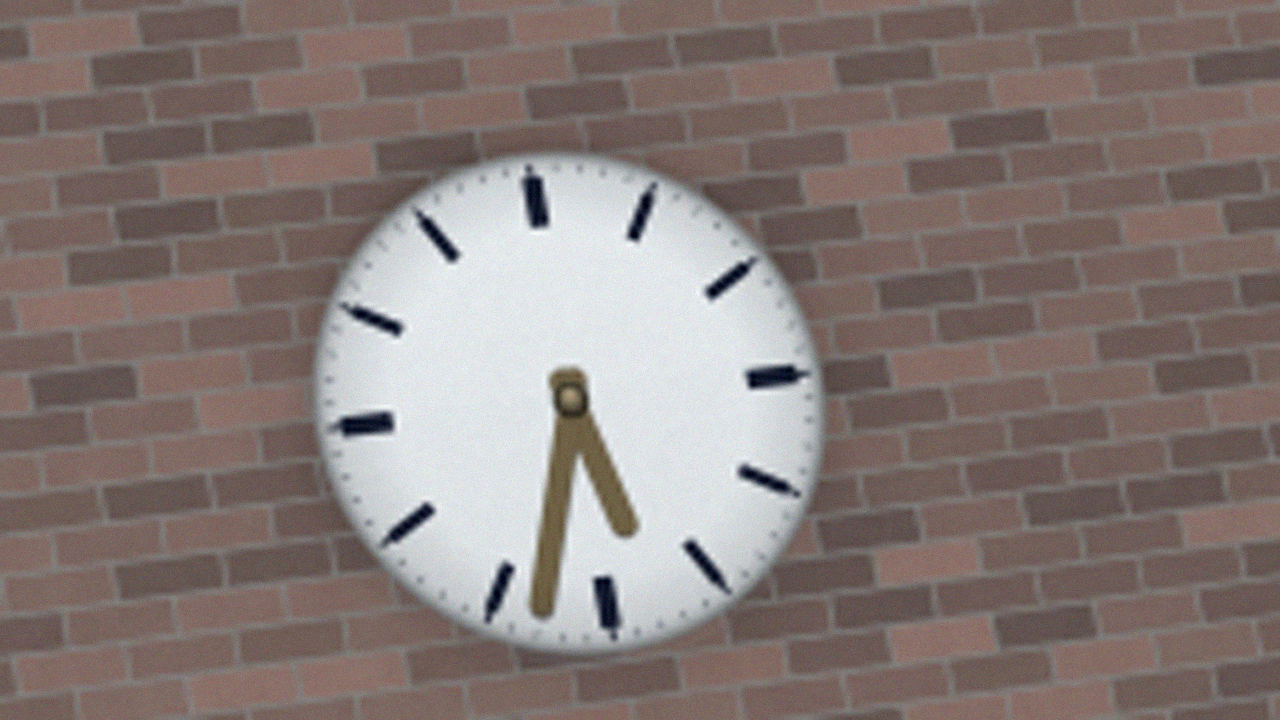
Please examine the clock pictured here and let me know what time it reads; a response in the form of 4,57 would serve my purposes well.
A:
5,33
